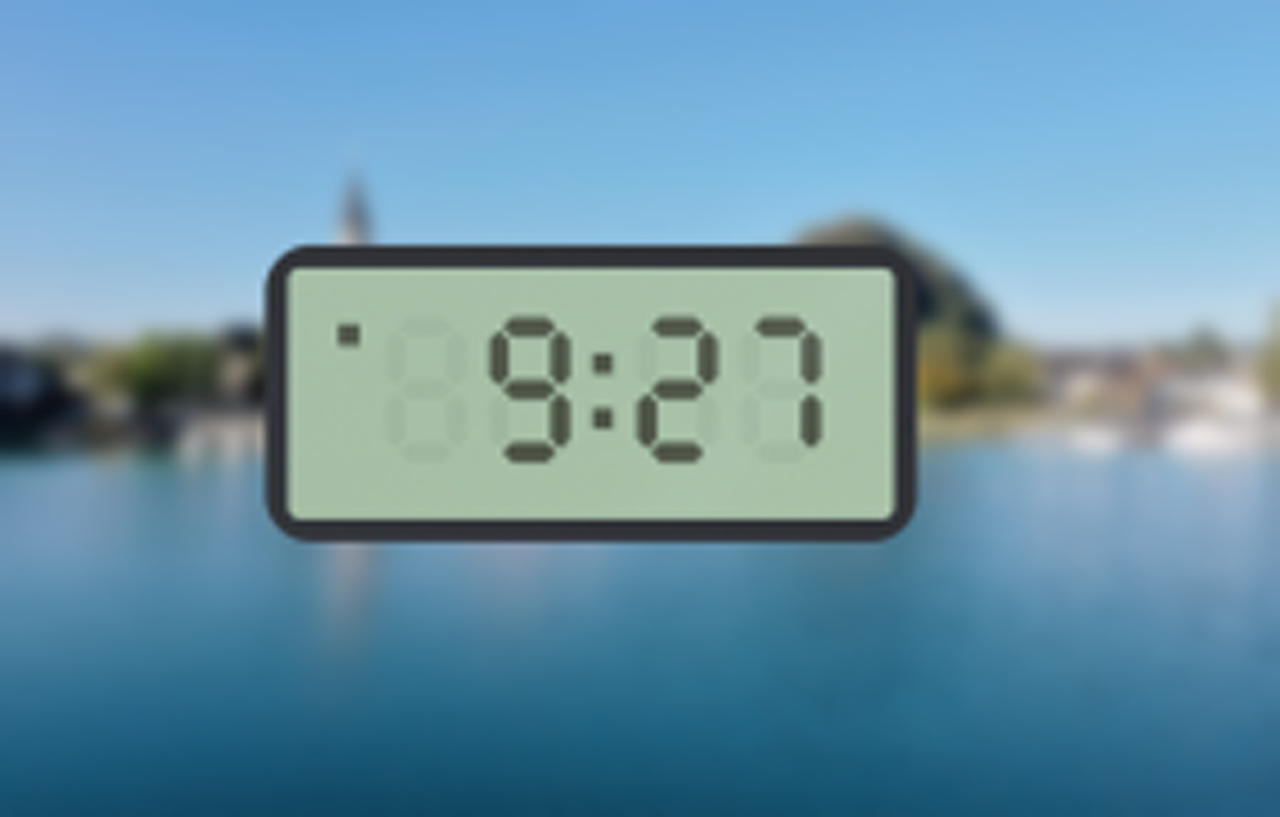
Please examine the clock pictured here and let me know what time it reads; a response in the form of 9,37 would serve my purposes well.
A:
9,27
